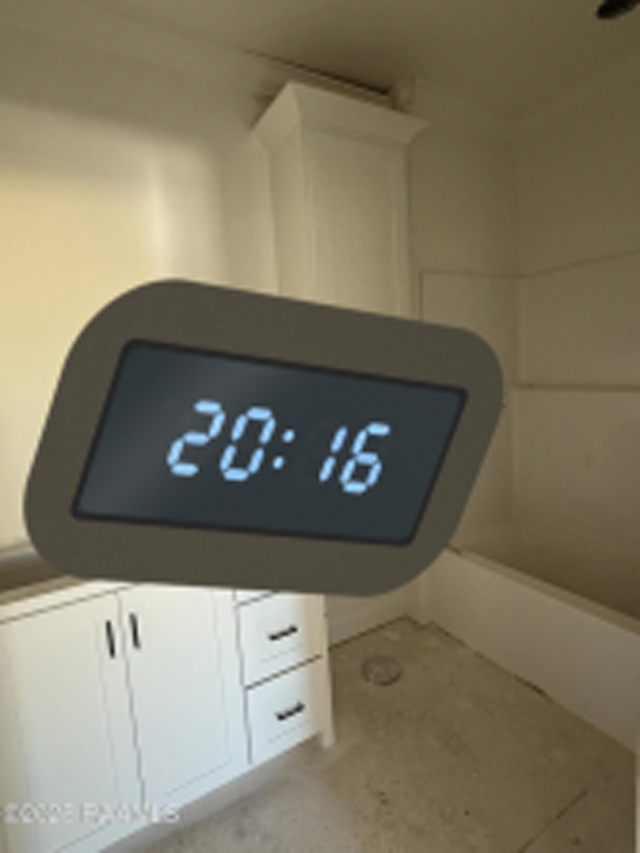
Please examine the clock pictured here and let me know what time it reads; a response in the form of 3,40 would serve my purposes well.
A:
20,16
